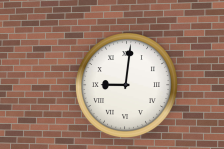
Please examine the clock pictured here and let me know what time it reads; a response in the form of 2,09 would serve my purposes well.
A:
9,01
